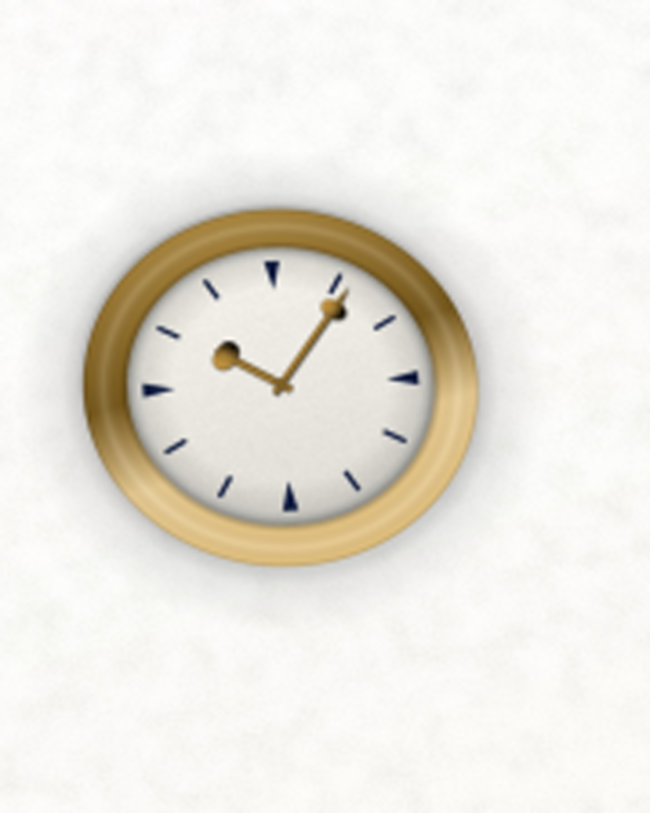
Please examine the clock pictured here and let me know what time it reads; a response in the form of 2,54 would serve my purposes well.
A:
10,06
